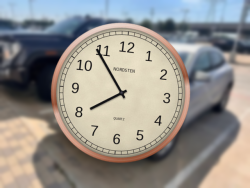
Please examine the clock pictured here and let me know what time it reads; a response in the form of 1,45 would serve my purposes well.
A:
7,54
